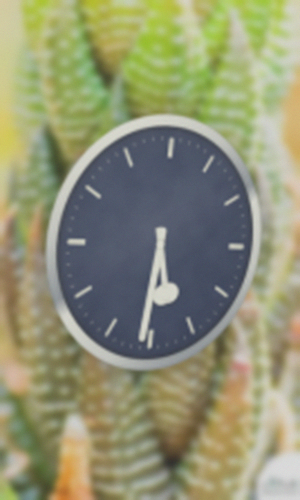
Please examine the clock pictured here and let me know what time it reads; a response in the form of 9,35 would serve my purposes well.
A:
5,31
